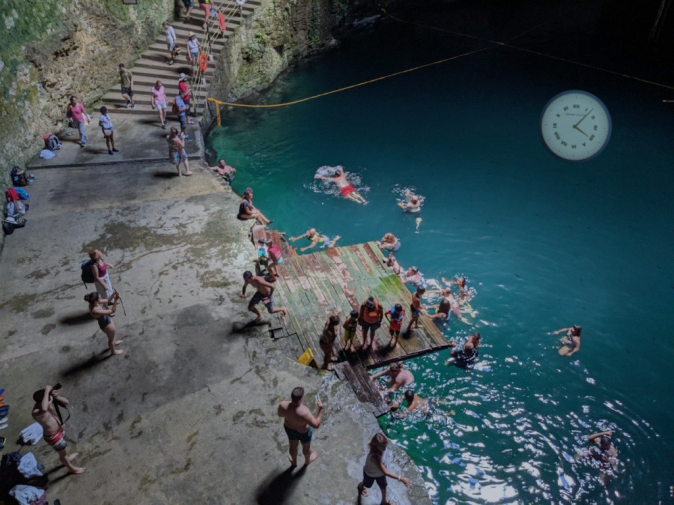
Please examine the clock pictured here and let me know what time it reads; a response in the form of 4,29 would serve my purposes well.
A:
4,07
